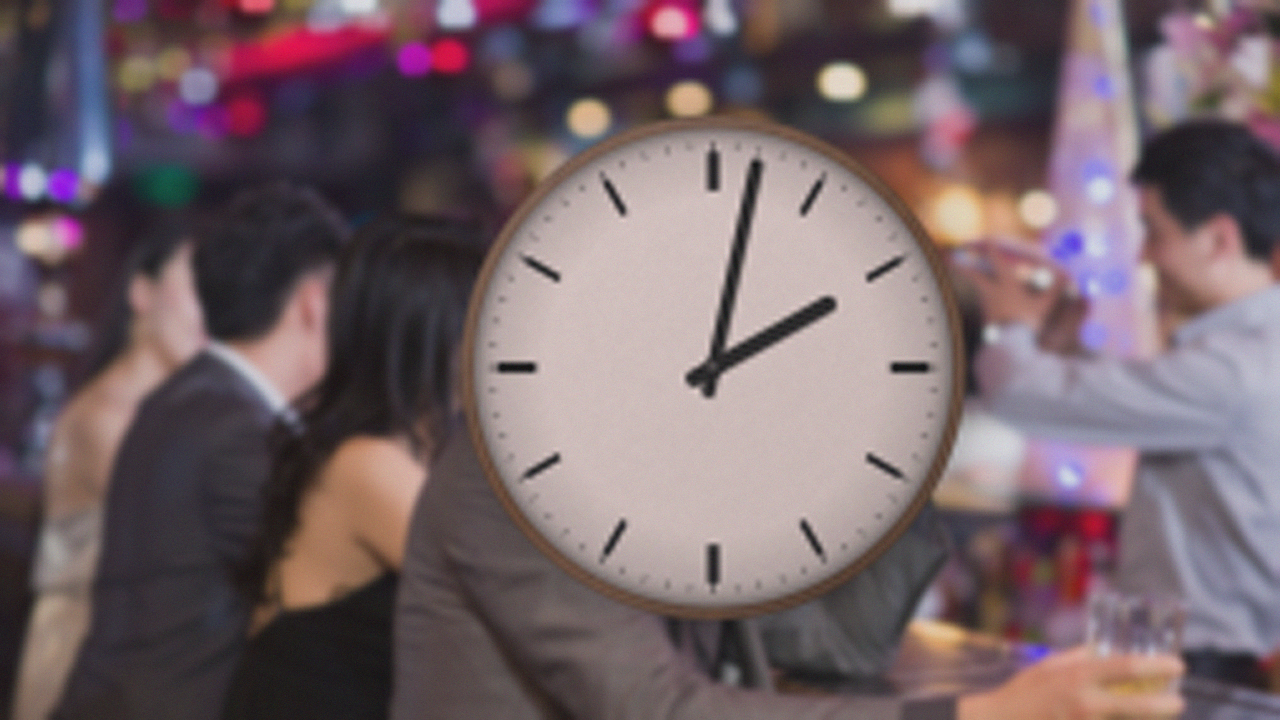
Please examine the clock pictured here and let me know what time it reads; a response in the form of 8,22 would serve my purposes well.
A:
2,02
